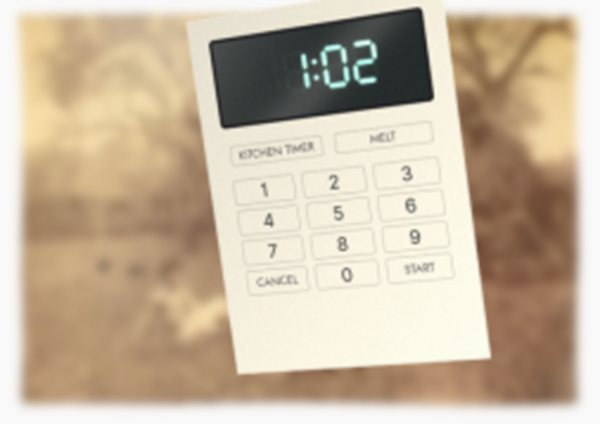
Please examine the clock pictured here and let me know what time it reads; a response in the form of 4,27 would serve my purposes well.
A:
1,02
